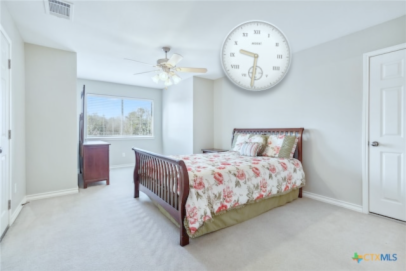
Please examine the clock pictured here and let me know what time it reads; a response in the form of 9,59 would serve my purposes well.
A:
9,31
